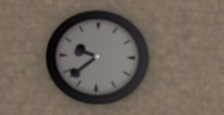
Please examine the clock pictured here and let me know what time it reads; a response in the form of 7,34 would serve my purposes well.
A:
9,38
